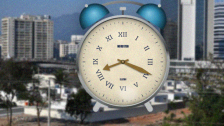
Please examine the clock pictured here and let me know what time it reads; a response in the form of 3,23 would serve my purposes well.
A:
8,19
